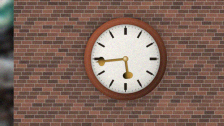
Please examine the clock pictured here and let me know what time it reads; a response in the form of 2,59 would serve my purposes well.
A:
5,44
